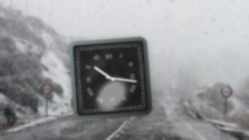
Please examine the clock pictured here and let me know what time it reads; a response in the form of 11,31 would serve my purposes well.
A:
10,17
